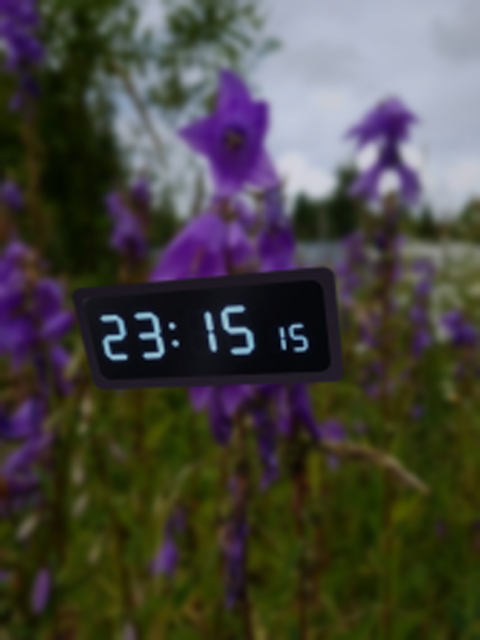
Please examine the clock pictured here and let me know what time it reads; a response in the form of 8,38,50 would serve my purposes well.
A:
23,15,15
